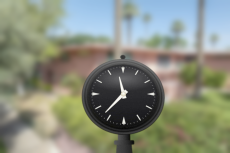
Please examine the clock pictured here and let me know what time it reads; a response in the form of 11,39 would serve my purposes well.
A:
11,37
